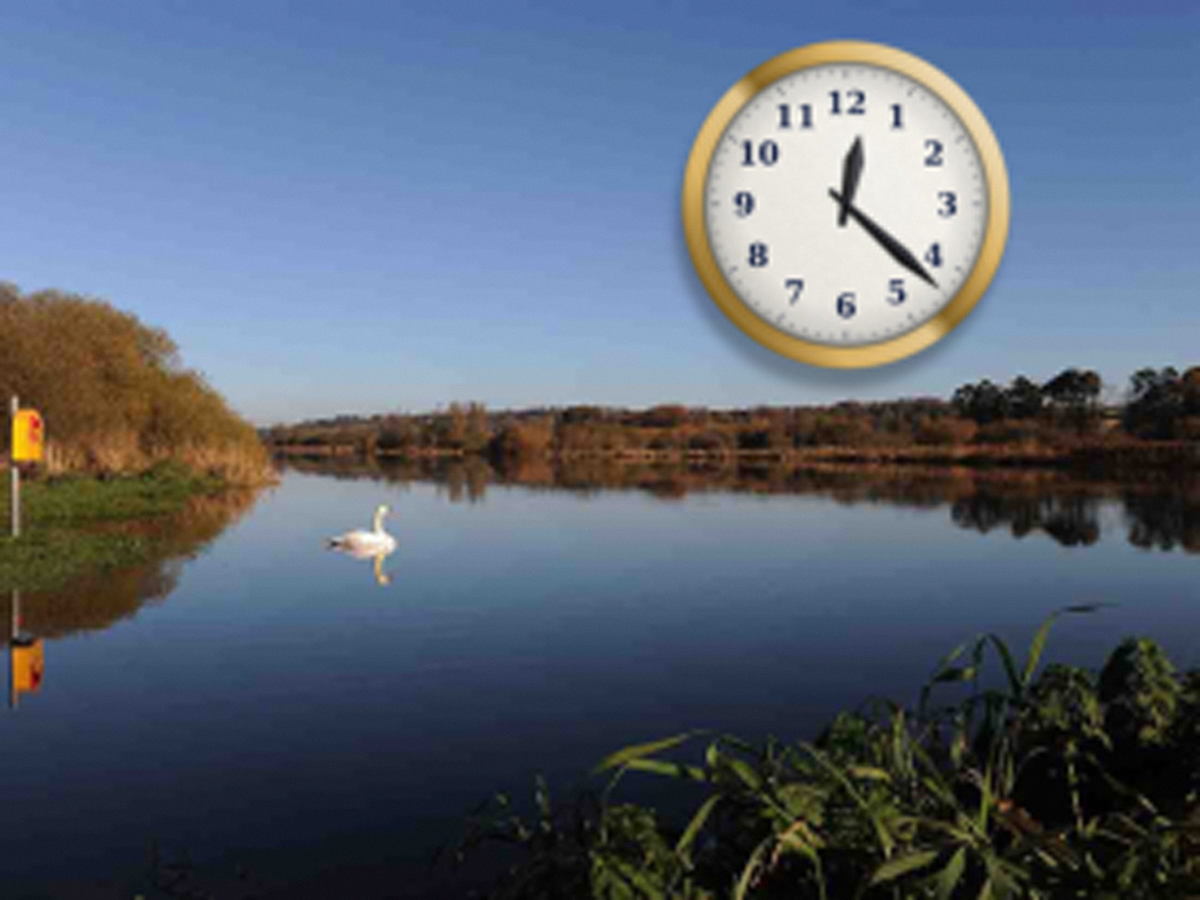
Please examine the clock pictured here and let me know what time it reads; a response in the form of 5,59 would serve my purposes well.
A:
12,22
